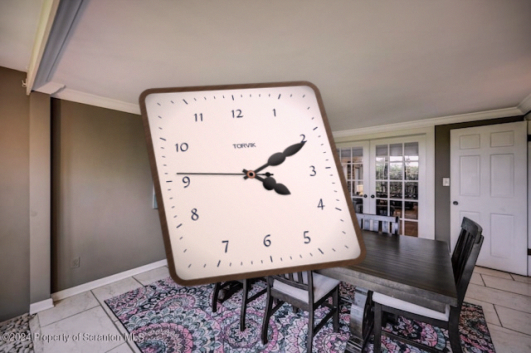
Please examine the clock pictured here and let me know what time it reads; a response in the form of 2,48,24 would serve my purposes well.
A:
4,10,46
